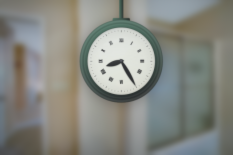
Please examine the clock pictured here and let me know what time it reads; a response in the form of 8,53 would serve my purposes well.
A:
8,25
